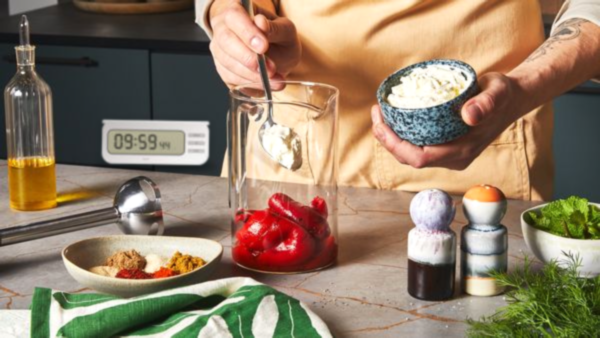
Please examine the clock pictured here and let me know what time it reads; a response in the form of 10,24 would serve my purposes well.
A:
9,59
